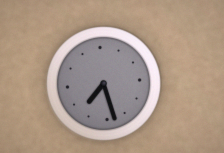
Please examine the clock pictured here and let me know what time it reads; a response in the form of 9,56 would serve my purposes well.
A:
7,28
